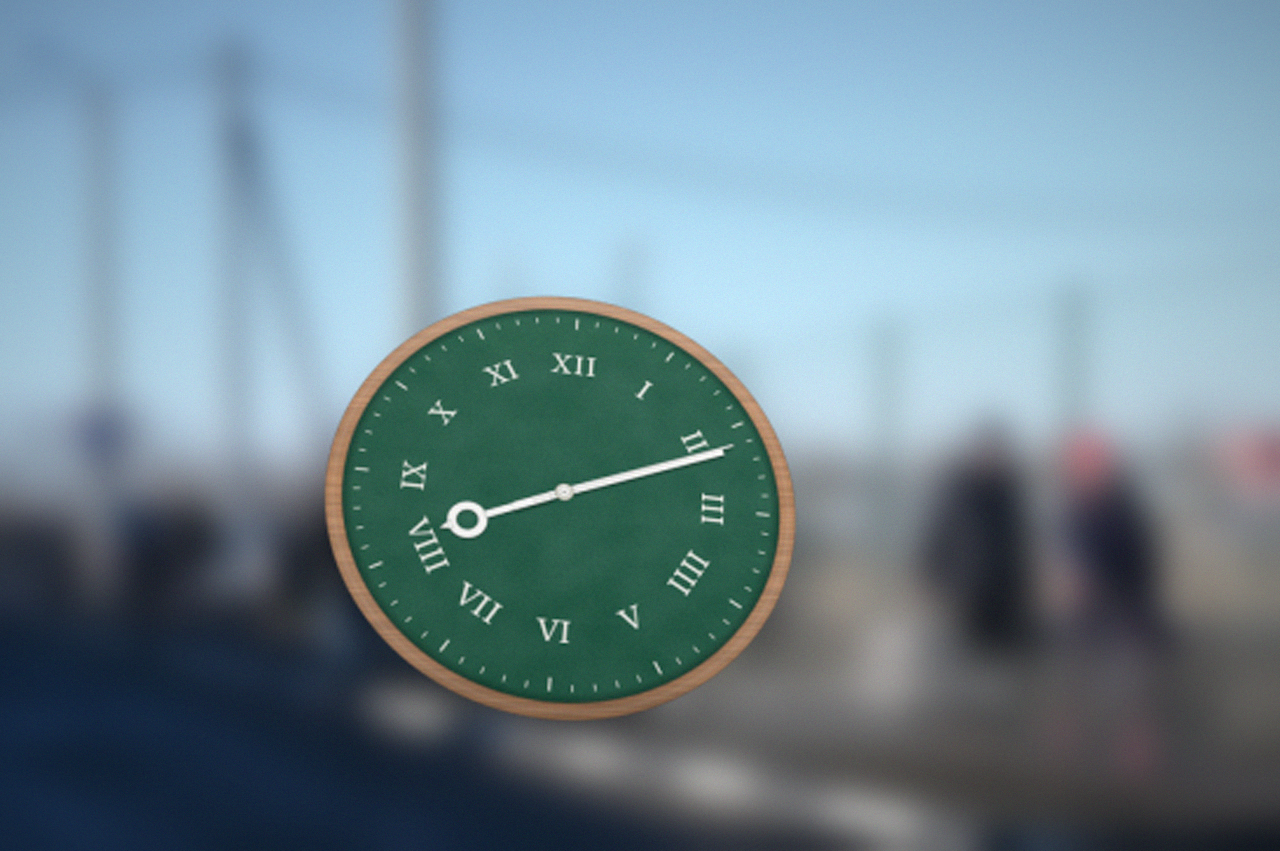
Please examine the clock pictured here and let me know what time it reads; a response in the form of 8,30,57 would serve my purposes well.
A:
8,11,11
